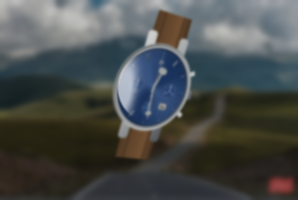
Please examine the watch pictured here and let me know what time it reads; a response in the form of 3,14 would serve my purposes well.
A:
12,29
